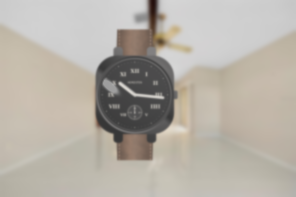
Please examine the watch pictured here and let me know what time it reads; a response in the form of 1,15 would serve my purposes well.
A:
10,16
